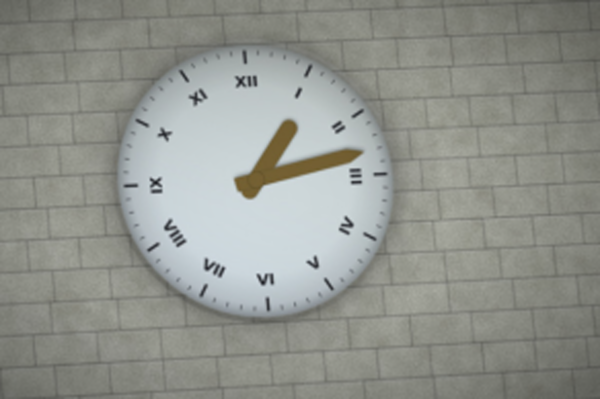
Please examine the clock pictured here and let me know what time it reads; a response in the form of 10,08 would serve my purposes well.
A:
1,13
